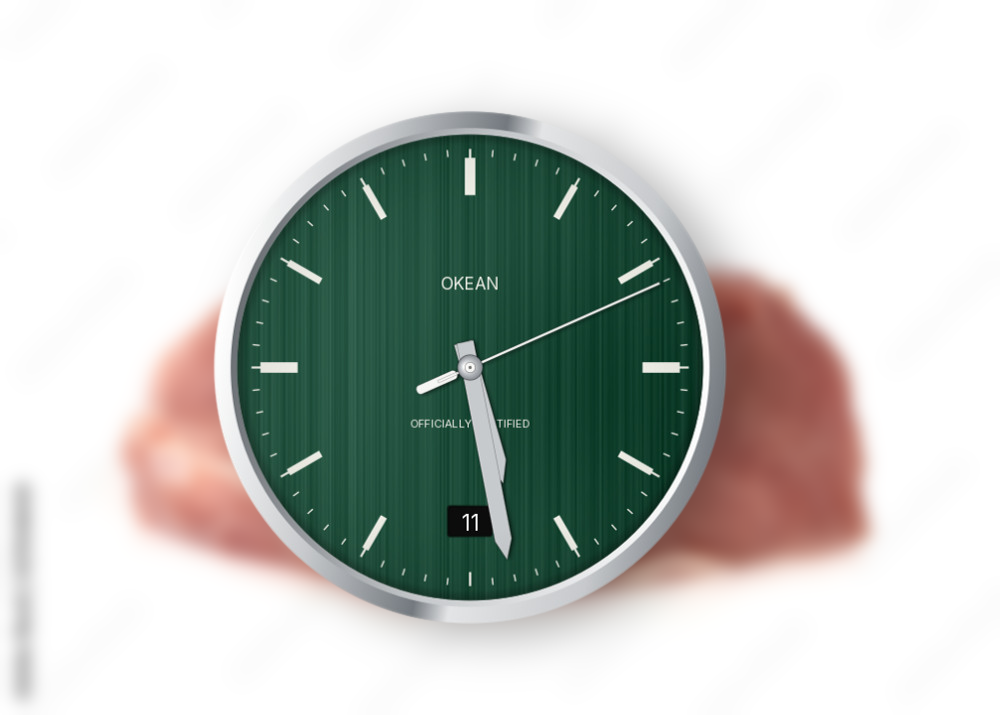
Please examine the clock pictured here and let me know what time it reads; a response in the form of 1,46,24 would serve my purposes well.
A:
5,28,11
